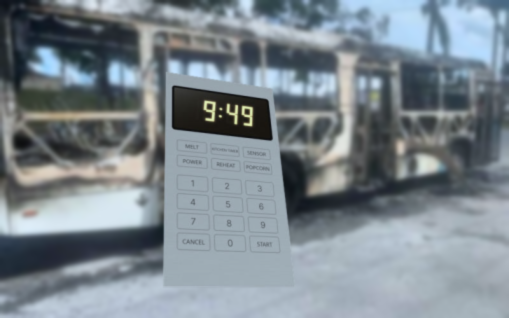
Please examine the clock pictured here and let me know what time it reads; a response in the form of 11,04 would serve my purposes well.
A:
9,49
